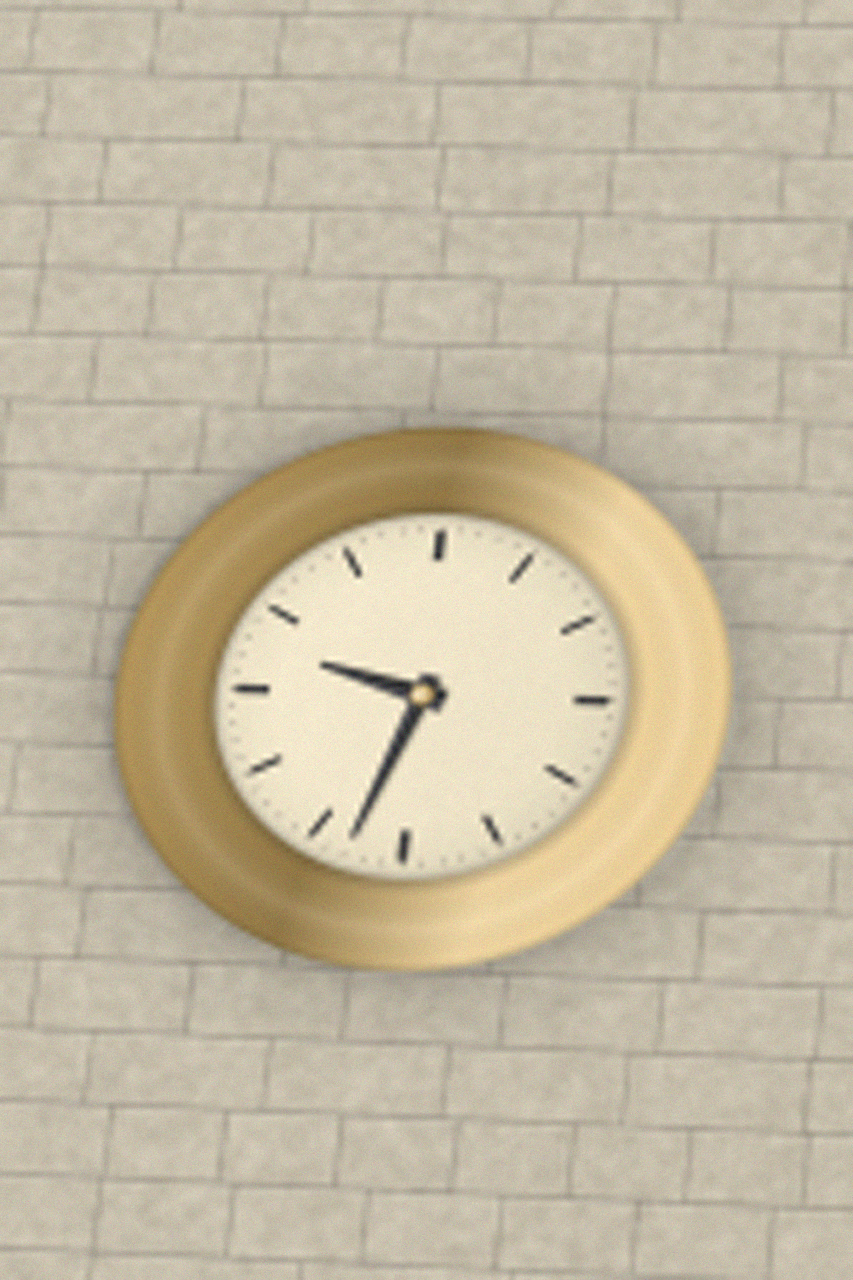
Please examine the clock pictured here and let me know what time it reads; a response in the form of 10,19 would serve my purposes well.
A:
9,33
